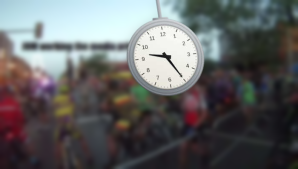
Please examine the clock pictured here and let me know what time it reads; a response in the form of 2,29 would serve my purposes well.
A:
9,25
